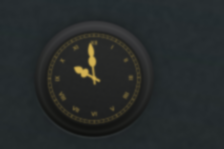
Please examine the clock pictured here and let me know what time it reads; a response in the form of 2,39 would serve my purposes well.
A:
9,59
